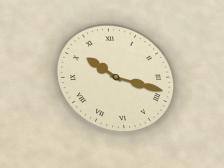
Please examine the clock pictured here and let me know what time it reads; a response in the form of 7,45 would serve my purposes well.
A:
10,18
